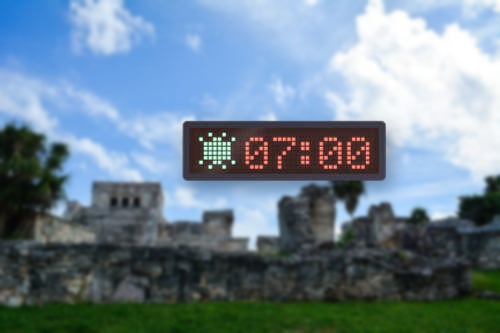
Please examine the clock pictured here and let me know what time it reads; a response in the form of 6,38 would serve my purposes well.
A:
7,00
